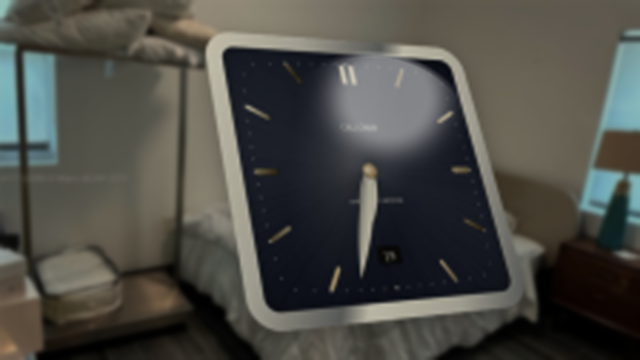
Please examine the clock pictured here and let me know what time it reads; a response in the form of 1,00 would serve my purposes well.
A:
6,33
